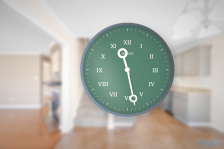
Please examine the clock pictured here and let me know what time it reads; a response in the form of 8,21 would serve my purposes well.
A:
11,28
